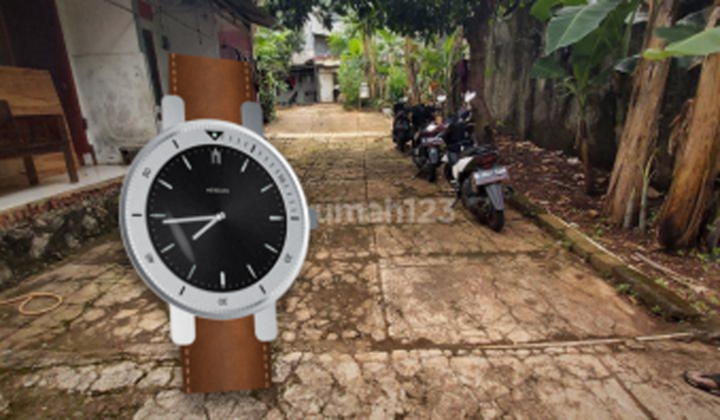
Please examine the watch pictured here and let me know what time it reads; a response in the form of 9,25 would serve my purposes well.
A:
7,44
